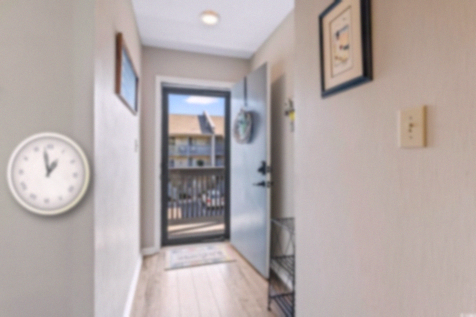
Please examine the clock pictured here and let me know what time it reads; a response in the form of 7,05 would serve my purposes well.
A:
12,58
